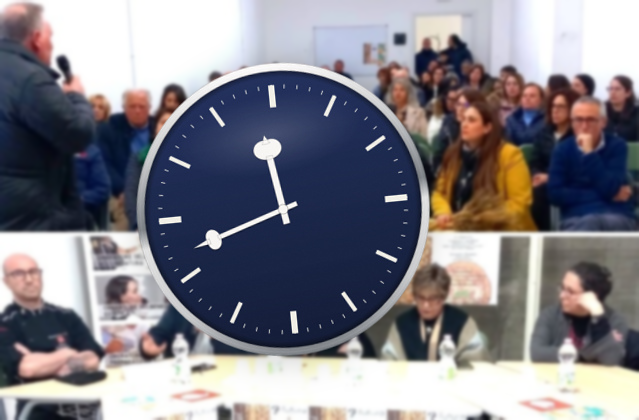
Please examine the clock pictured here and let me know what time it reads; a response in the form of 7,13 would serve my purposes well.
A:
11,42
